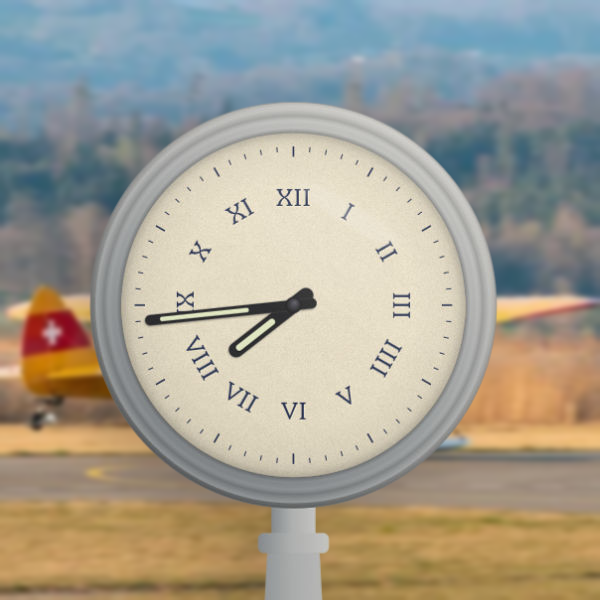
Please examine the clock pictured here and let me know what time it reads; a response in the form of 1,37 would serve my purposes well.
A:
7,44
